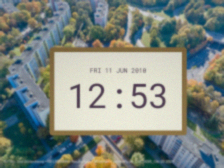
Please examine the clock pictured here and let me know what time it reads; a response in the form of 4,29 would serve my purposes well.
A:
12,53
